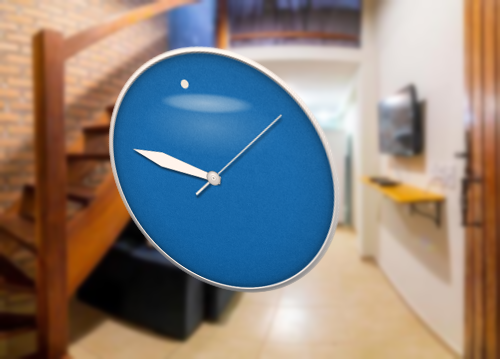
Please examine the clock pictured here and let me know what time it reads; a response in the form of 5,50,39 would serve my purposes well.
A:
9,49,10
